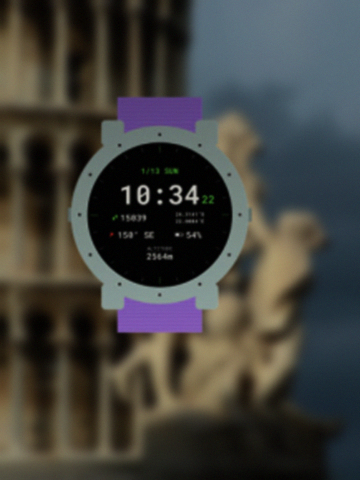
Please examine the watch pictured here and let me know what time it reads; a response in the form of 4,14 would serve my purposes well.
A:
10,34
